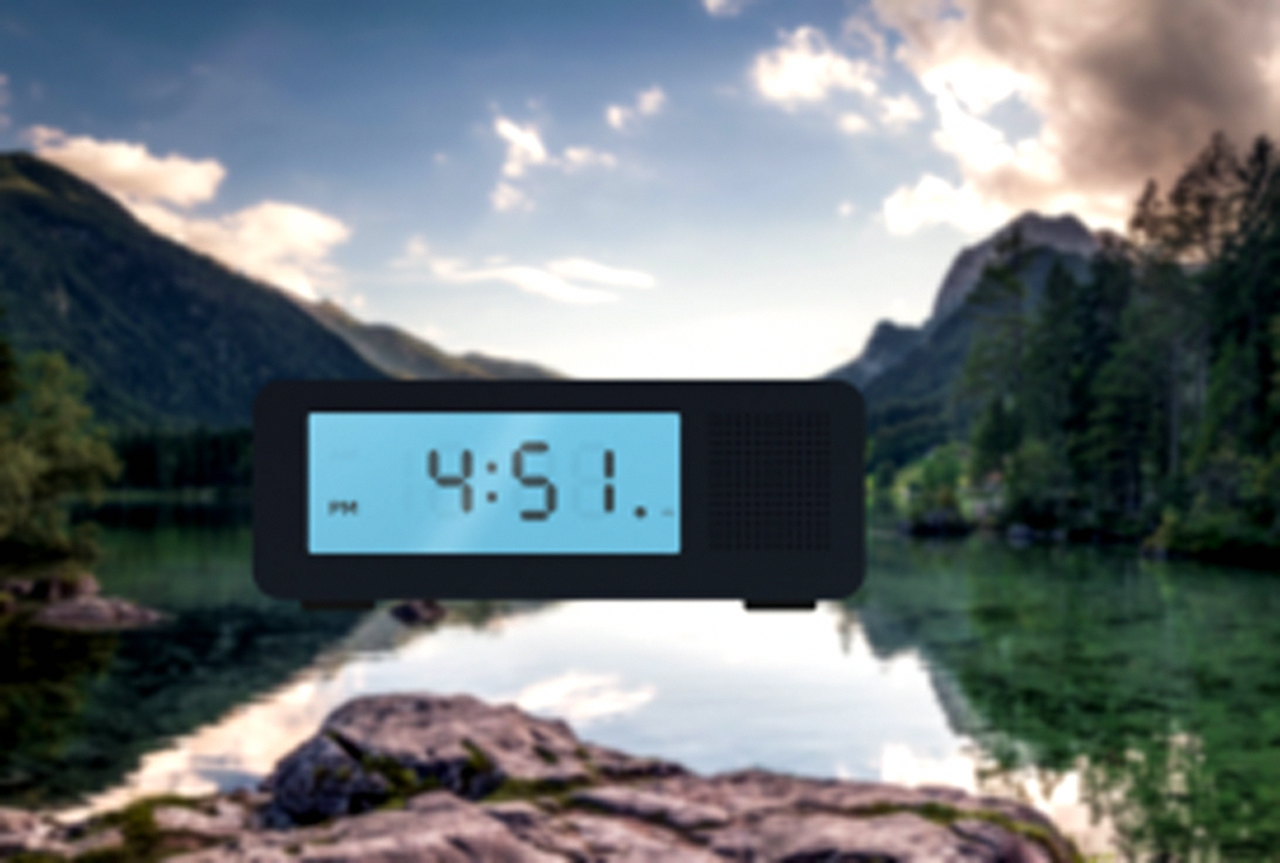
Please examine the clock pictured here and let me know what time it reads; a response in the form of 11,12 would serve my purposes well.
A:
4,51
